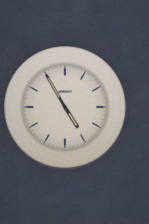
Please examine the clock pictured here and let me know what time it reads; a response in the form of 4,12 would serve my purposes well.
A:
4,55
